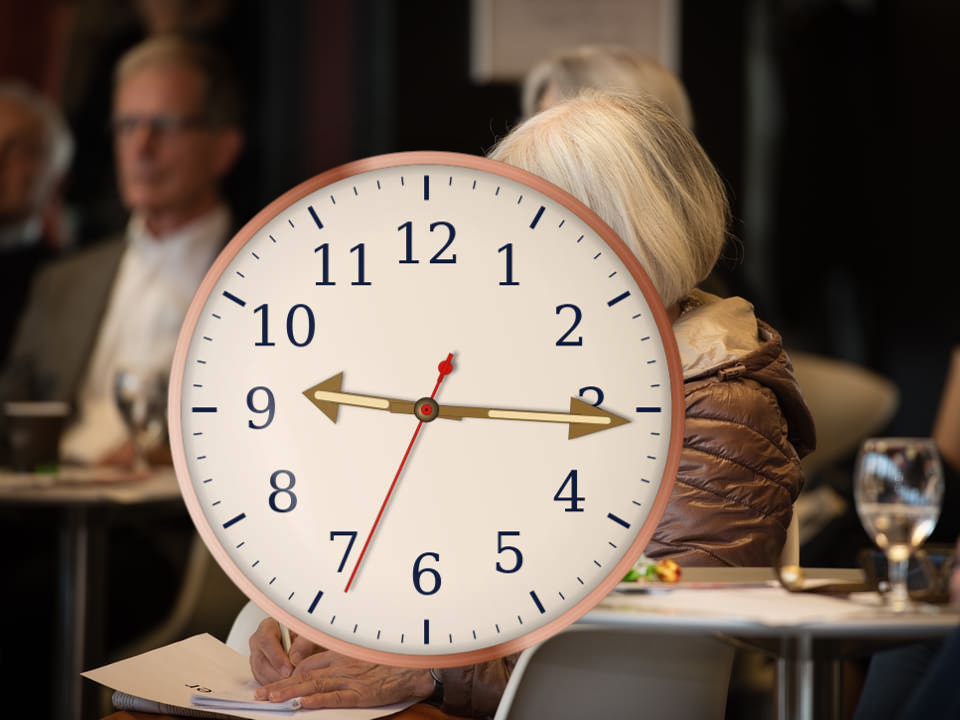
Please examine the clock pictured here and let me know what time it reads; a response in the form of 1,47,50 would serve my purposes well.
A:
9,15,34
